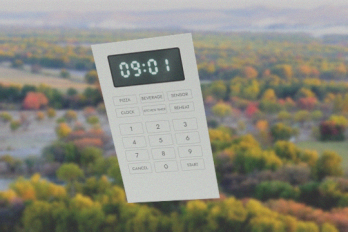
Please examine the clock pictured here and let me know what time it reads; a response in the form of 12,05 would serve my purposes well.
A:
9,01
